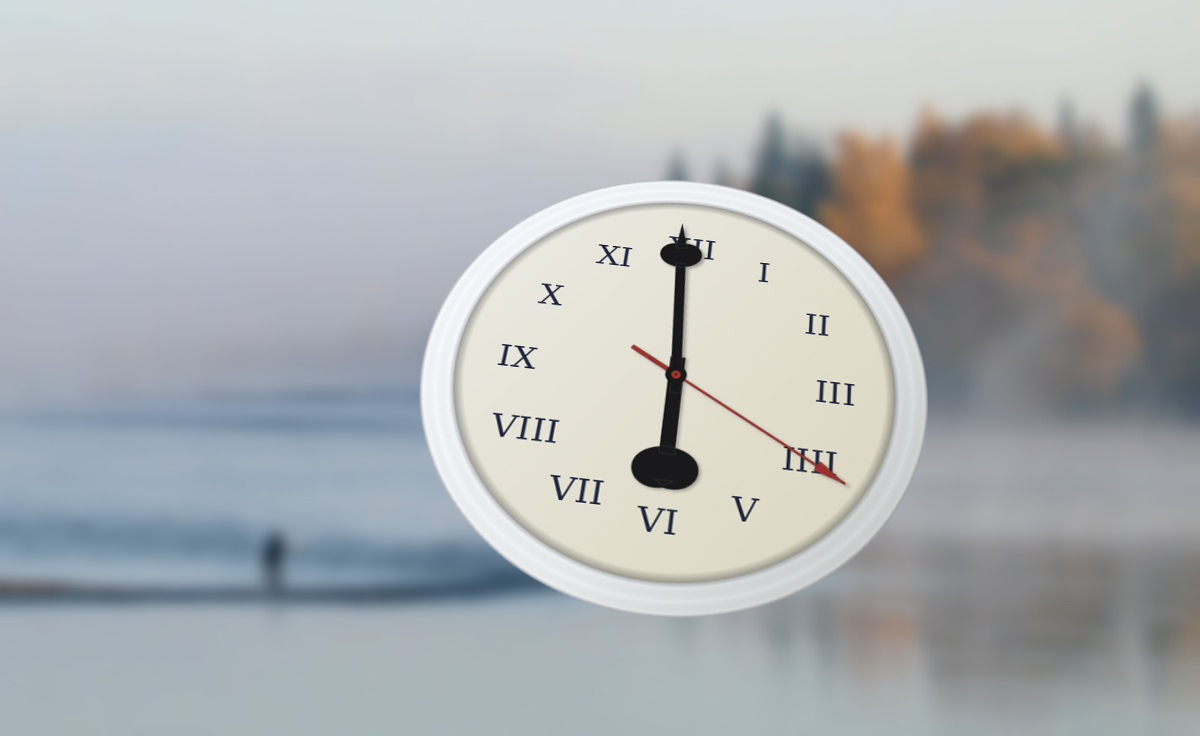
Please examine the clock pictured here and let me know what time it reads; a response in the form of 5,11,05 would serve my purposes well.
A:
5,59,20
